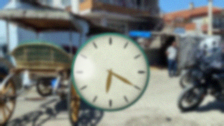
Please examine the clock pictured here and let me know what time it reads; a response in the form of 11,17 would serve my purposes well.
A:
6,20
